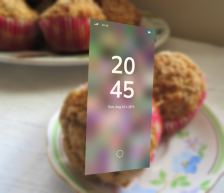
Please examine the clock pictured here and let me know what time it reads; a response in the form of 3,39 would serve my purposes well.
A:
20,45
